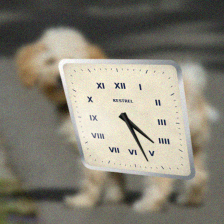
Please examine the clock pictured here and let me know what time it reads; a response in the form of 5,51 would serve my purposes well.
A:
4,27
